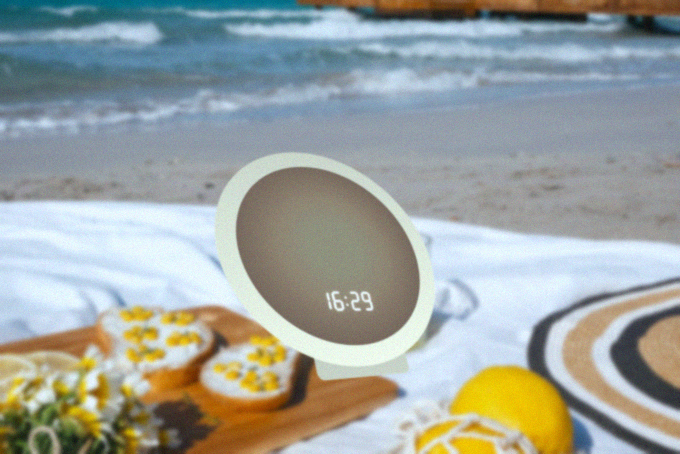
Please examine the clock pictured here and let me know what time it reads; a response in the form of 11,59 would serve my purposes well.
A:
16,29
